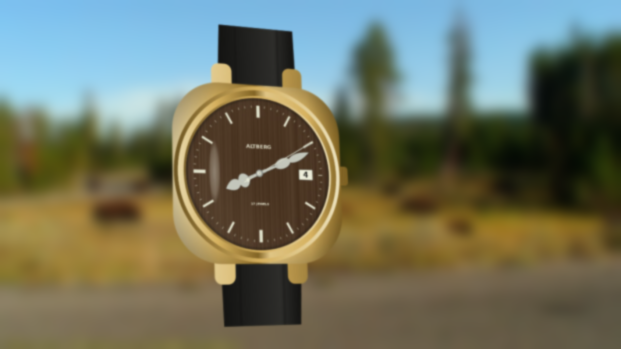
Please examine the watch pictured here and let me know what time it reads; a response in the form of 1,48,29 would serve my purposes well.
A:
8,11,10
